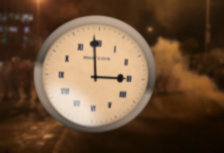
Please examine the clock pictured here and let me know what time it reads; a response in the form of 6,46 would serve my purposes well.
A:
2,59
